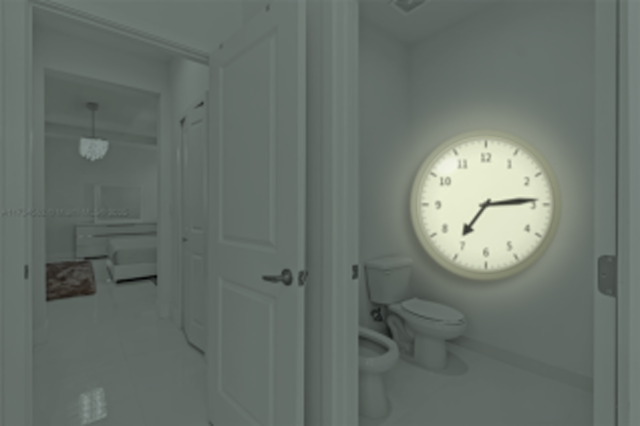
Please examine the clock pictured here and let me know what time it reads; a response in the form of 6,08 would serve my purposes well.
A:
7,14
